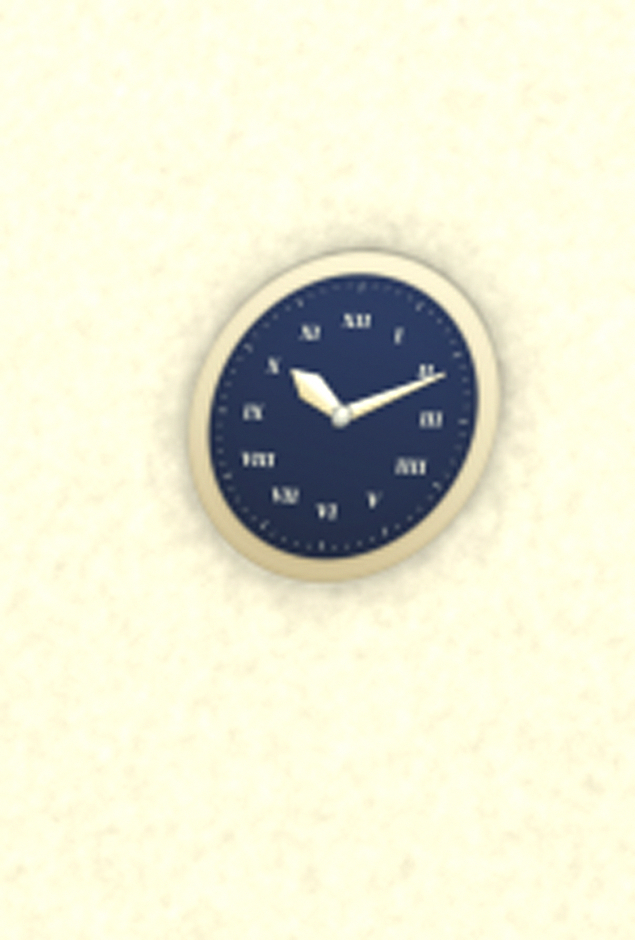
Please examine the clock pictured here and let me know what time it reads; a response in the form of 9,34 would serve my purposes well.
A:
10,11
